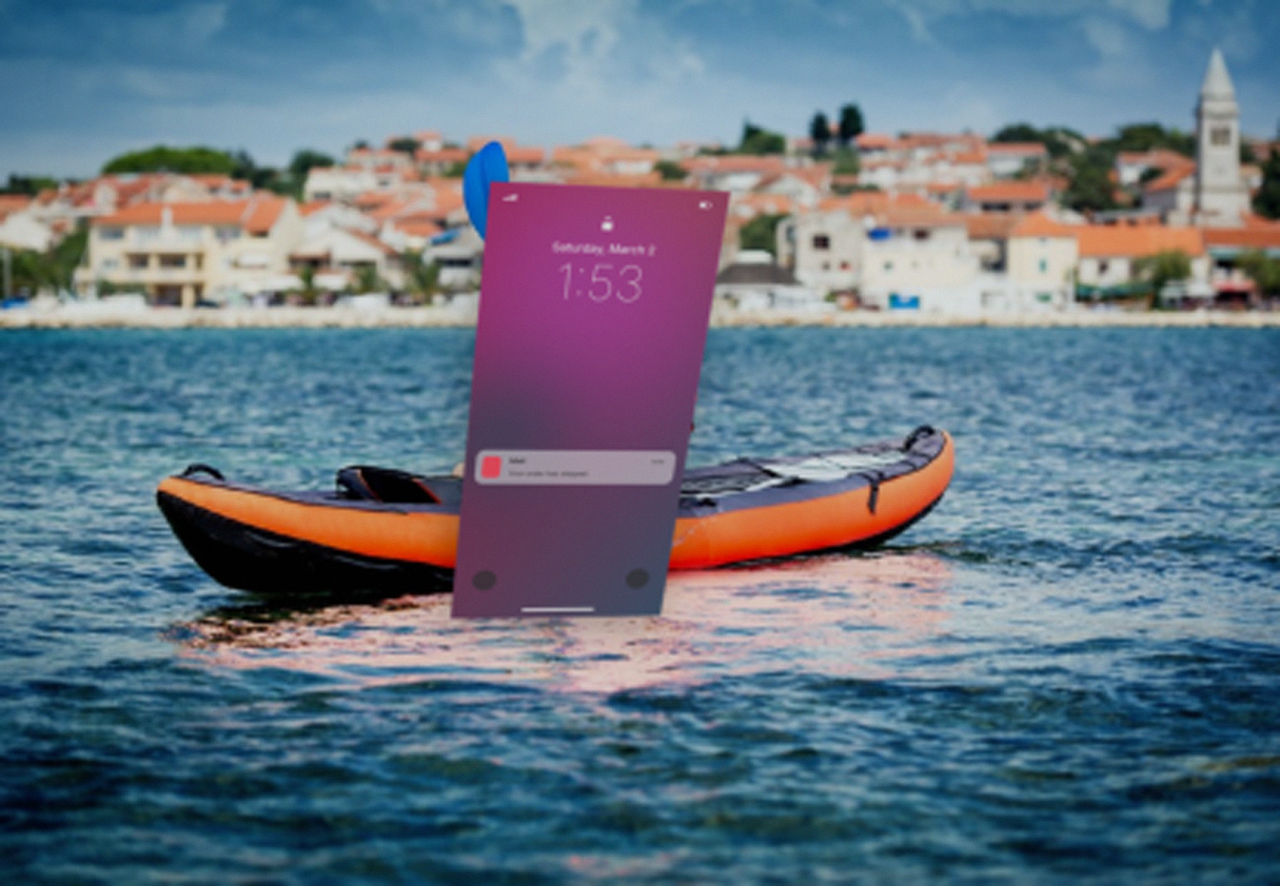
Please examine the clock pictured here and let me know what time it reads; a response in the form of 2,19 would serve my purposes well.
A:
1,53
